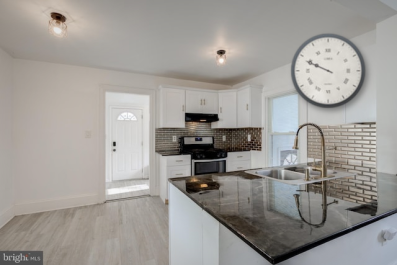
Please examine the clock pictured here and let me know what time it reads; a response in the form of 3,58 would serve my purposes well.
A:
9,49
